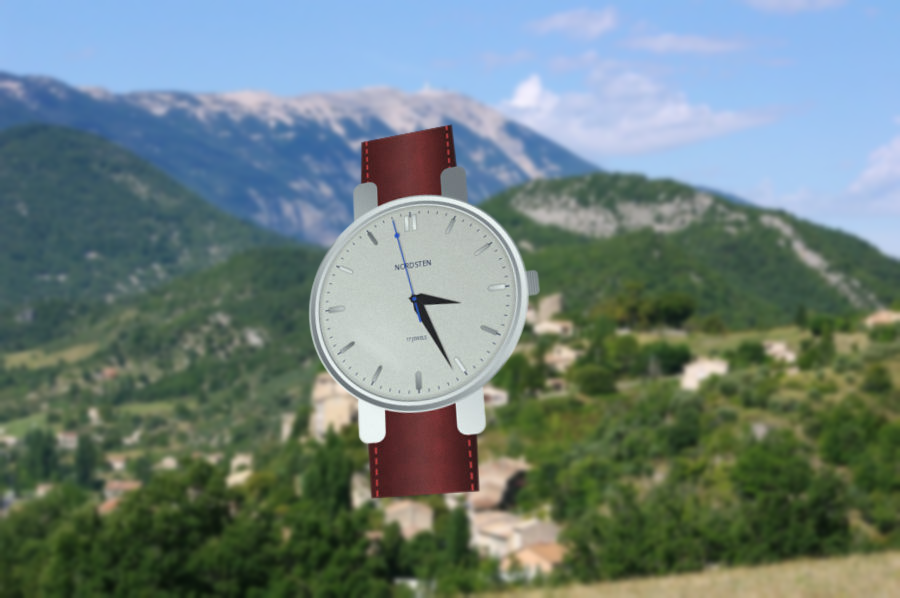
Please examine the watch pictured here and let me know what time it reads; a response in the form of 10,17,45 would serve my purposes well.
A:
3,25,58
